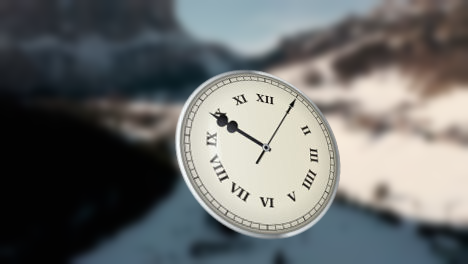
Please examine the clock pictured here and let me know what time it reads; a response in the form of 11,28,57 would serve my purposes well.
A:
9,49,05
